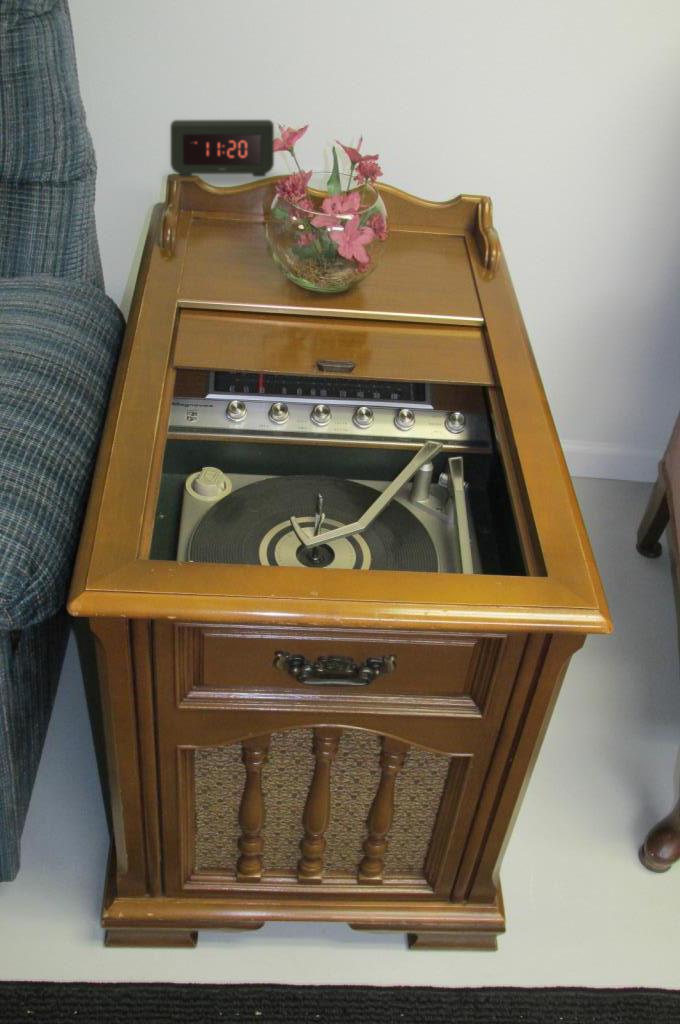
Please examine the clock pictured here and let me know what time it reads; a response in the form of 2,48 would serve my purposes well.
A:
11,20
